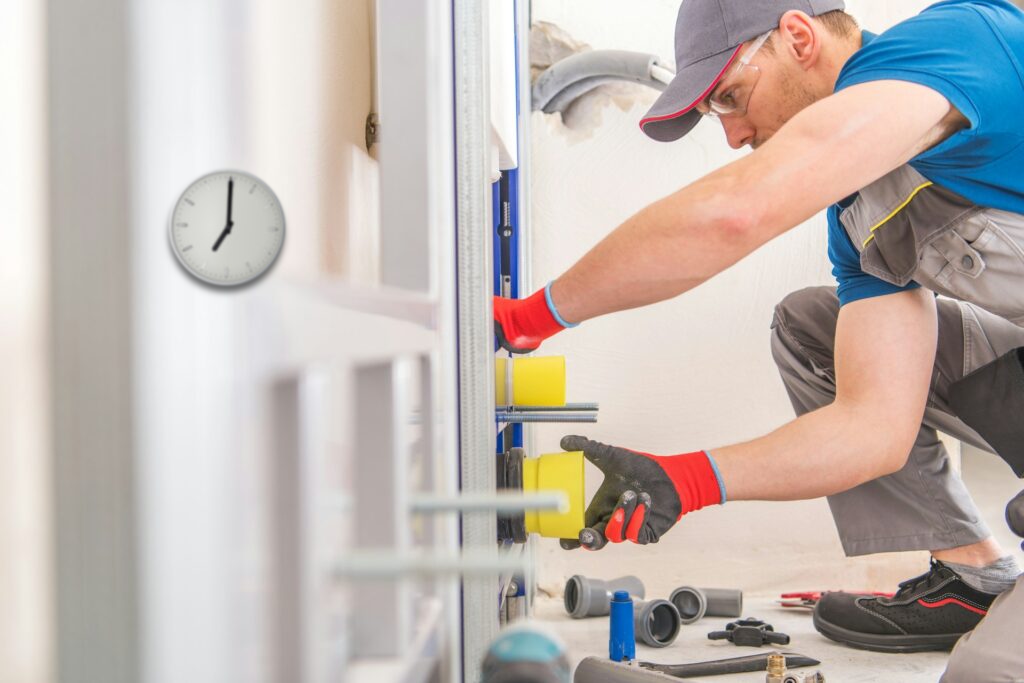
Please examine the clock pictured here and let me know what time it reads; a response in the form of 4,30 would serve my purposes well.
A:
7,00
